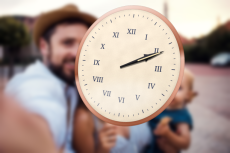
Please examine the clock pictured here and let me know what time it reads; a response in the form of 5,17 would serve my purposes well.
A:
2,11
